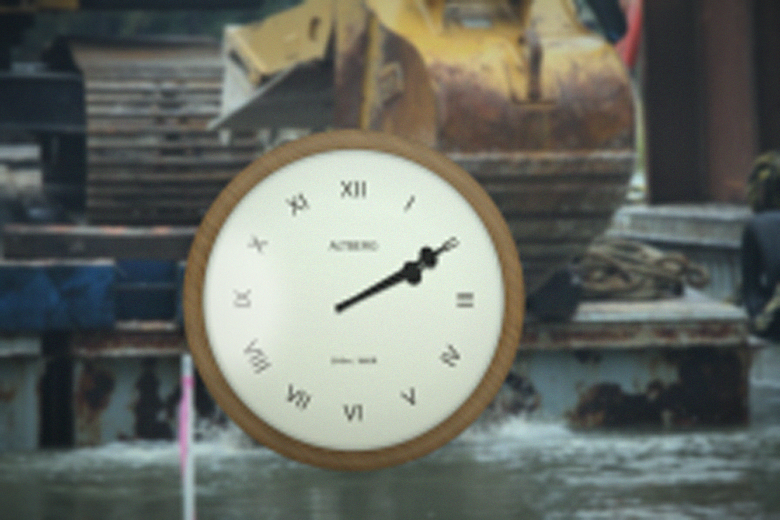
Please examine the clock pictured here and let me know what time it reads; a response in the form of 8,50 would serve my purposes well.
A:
2,10
